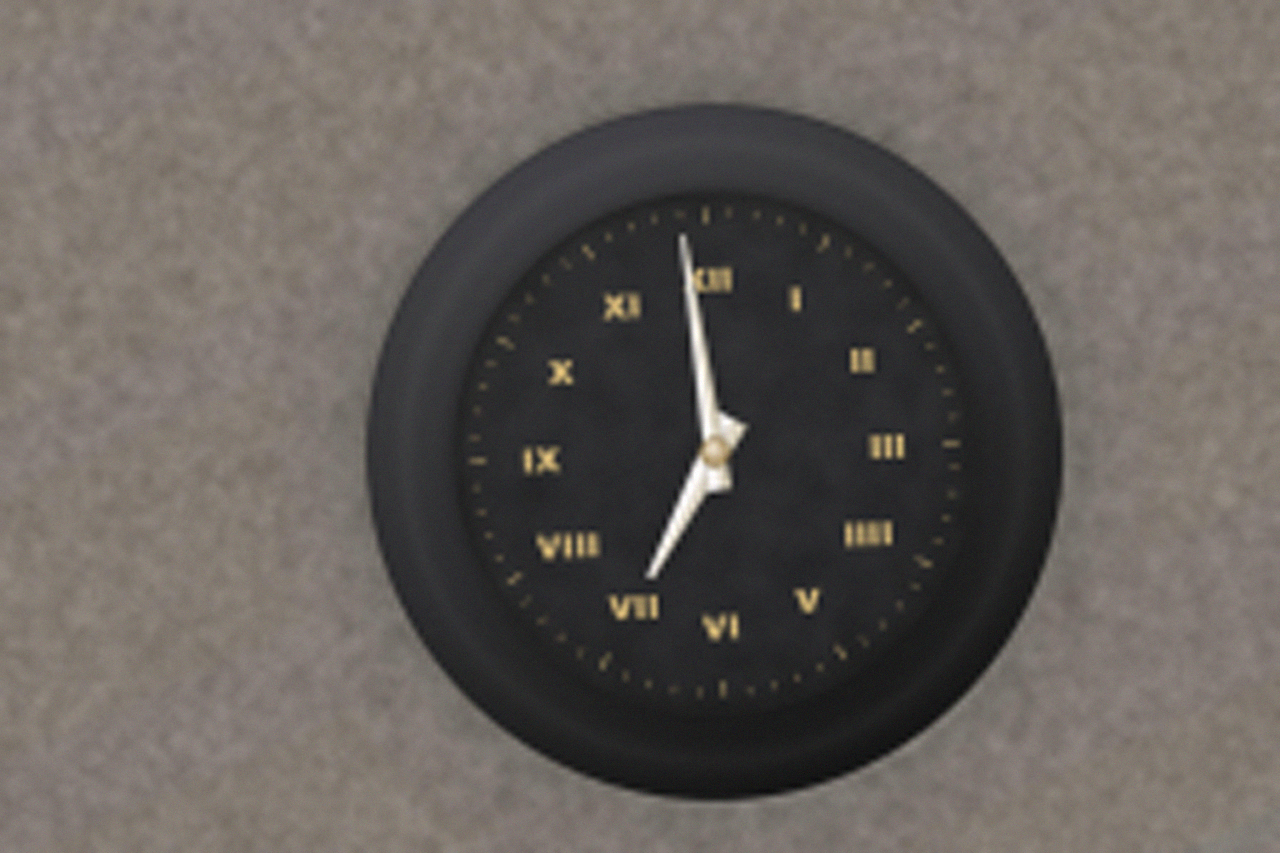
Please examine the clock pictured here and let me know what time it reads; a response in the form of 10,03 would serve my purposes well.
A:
6,59
